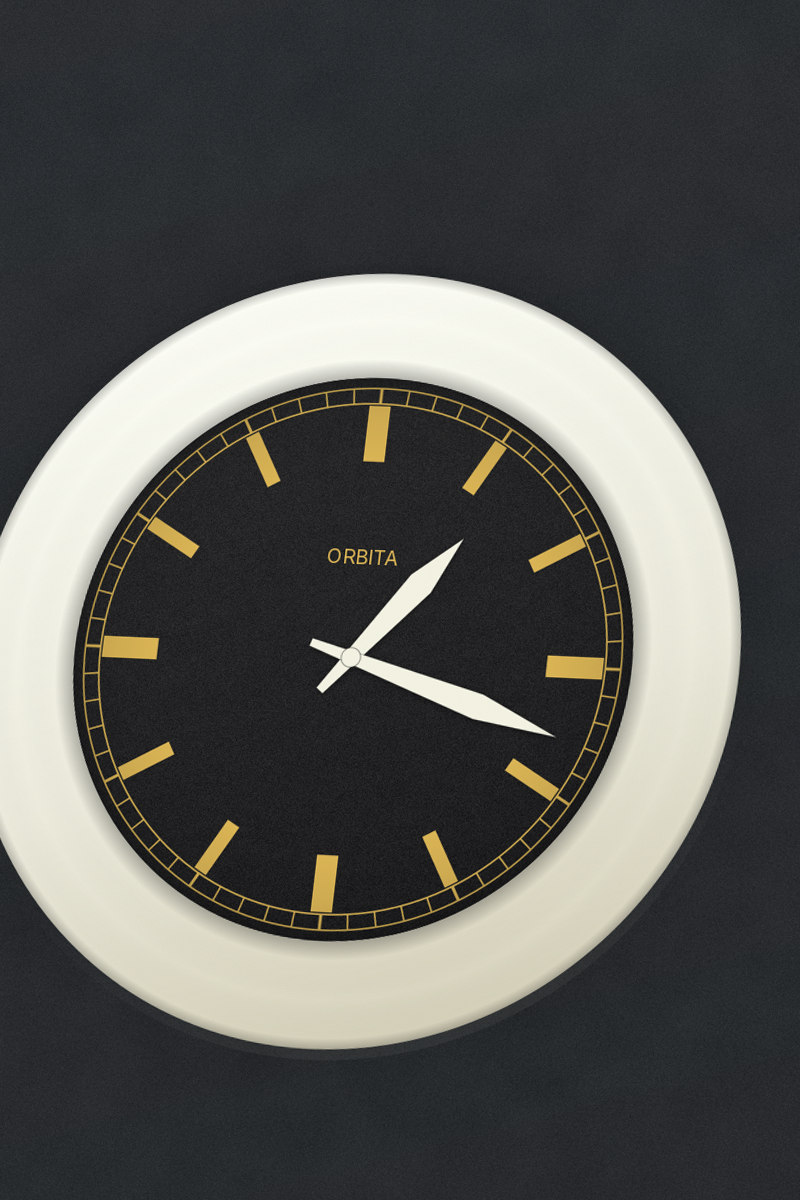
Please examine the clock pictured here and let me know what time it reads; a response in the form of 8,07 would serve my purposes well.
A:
1,18
